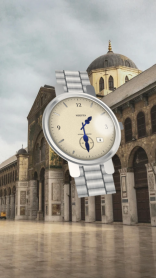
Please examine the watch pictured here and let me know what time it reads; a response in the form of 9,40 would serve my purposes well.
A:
1,30
